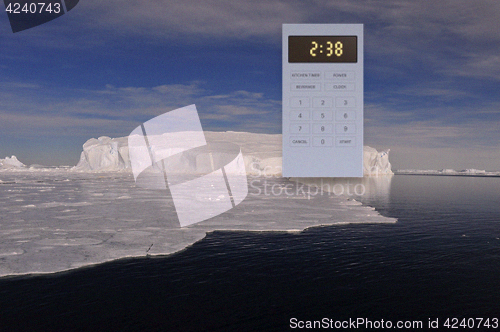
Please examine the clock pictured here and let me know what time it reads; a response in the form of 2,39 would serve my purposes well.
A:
2,38
